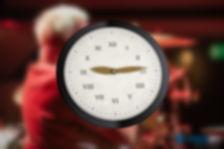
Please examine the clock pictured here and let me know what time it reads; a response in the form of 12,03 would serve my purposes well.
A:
9,14
